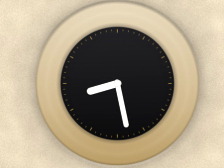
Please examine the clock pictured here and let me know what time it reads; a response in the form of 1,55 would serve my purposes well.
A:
8,28
